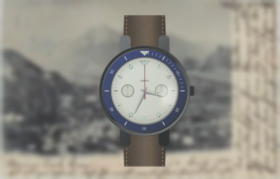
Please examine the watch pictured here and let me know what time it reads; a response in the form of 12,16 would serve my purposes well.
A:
3,34
